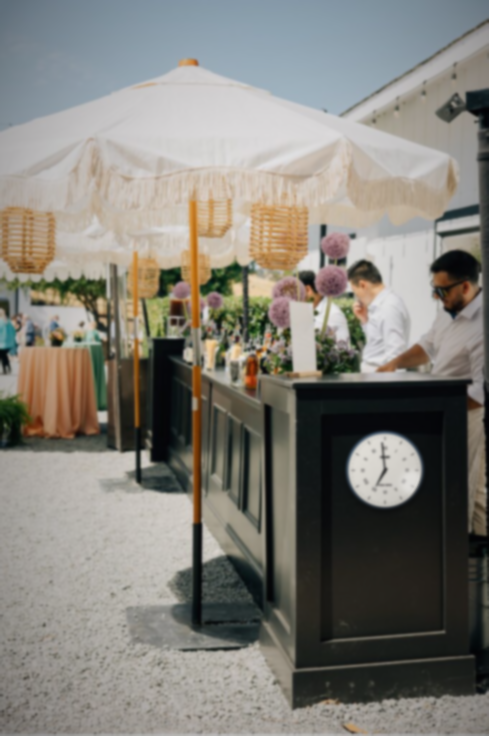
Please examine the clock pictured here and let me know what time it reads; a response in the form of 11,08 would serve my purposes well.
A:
6,59
